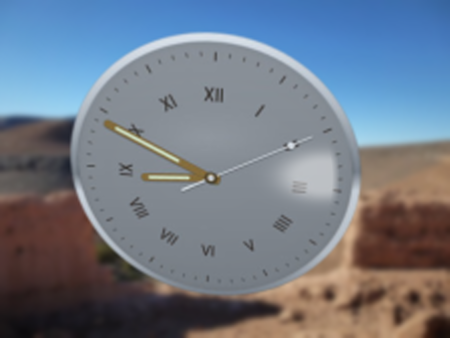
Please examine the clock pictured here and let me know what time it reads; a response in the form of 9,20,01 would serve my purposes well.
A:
8,49,10
